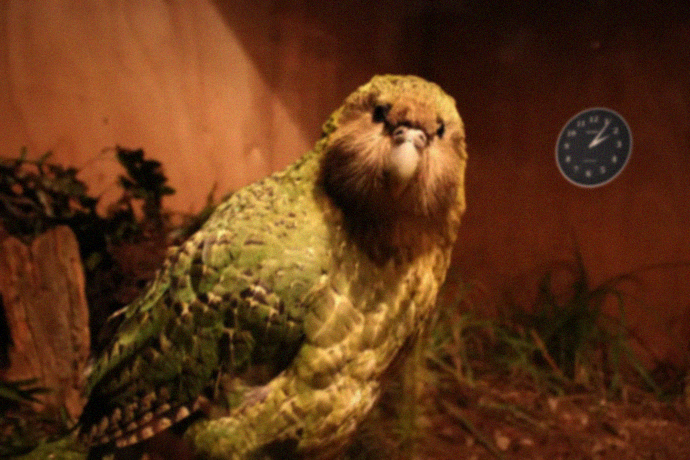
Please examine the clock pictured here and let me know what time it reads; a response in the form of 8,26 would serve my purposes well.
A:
2,06
